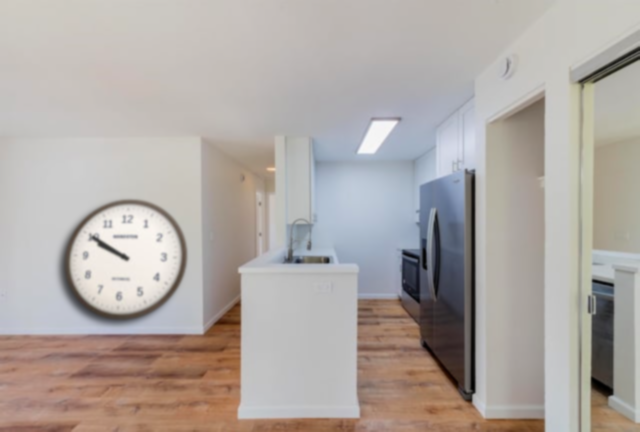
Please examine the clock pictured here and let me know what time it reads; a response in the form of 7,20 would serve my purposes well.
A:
9,50
